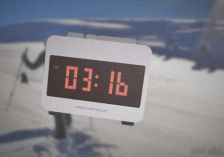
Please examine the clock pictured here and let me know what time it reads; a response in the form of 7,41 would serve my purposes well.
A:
3,16
